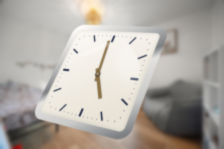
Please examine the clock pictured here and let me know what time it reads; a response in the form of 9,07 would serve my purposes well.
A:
4,59
